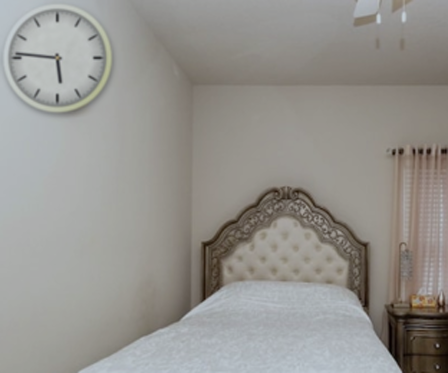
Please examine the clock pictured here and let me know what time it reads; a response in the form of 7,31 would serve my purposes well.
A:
5,46
